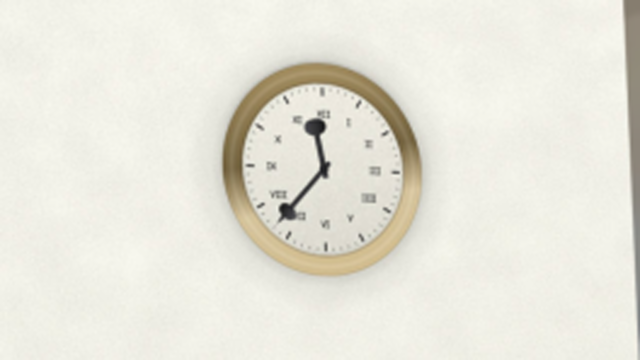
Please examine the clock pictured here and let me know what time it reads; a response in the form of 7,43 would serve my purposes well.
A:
11,37
